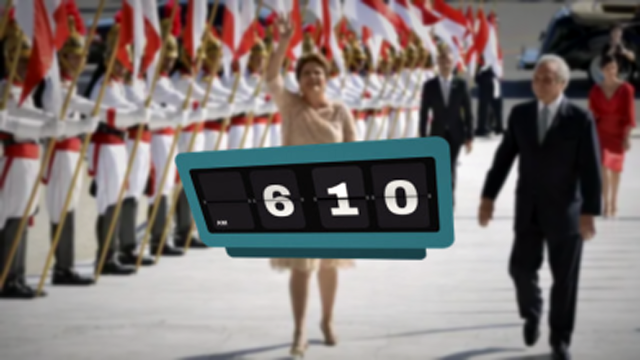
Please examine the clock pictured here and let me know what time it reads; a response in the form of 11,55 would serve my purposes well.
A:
6,10
